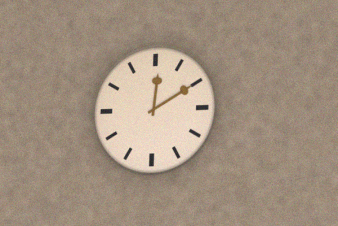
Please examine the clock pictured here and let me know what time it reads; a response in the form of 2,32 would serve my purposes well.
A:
12,10
